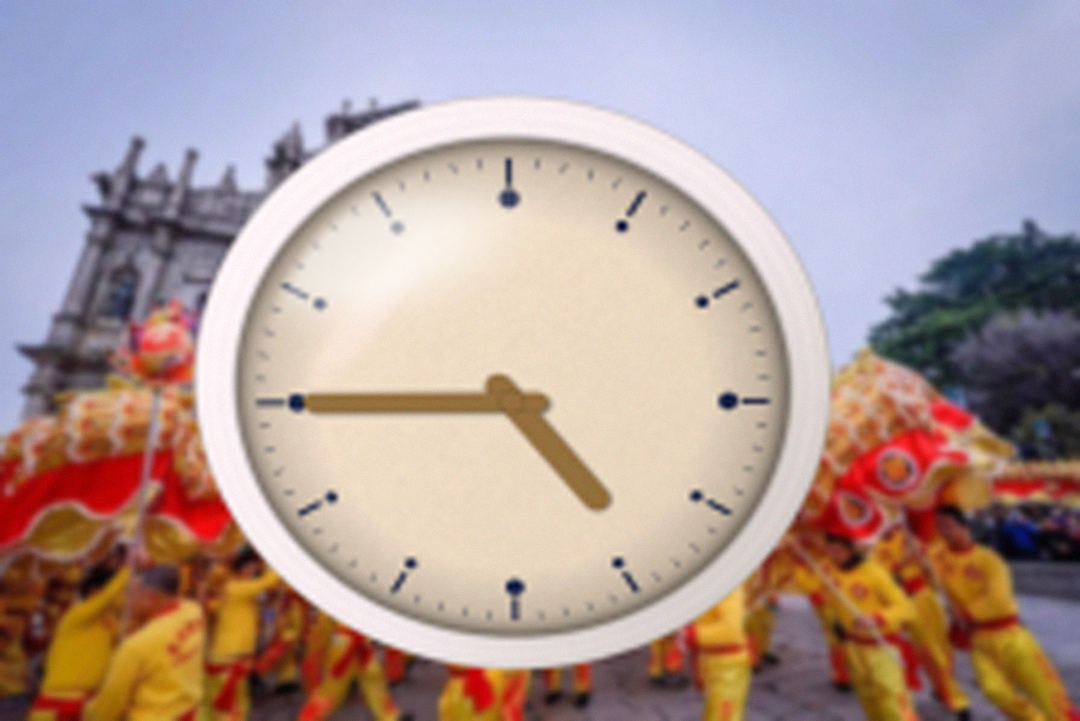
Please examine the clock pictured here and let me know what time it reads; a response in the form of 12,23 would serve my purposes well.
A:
4,45
